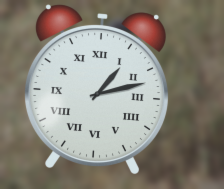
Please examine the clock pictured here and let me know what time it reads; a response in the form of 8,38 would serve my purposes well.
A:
1,12
